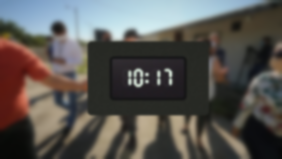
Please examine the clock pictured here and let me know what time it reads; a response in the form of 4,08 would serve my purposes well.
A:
10,17
